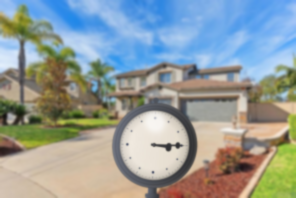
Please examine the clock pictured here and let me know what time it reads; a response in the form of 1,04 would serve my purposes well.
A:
3,15
